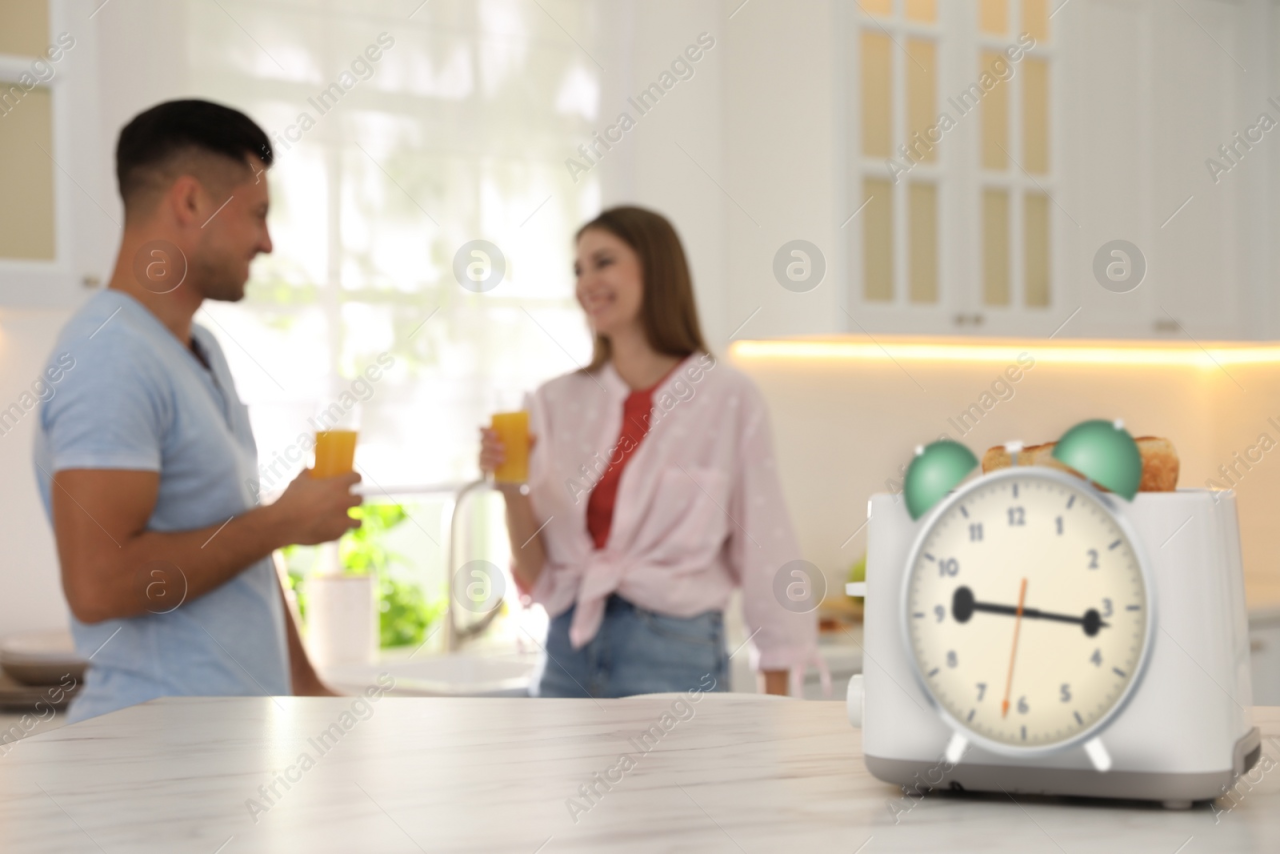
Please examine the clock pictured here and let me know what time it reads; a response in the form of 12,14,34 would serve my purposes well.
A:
9,16,32
